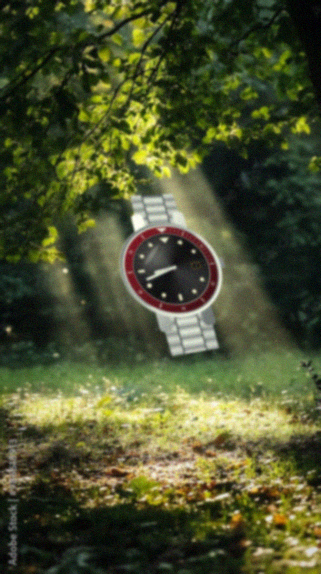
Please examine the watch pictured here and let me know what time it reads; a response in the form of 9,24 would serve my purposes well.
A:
8,42
